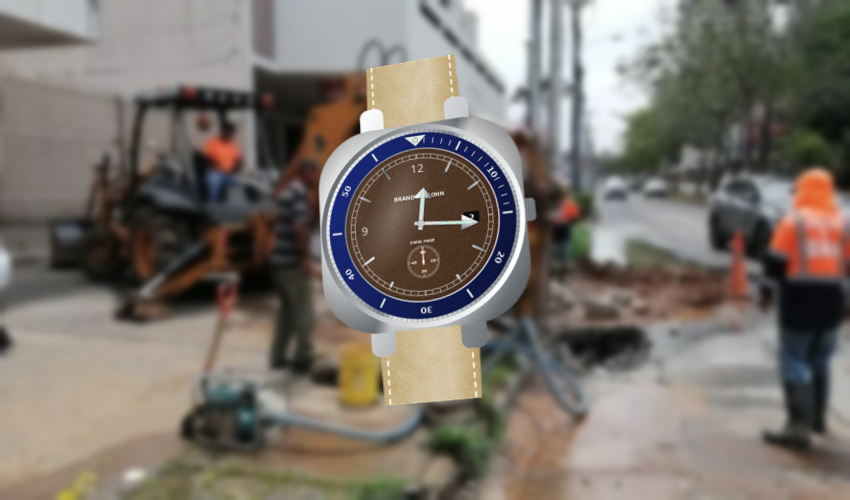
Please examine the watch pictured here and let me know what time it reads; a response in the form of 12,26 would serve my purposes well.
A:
12,16
